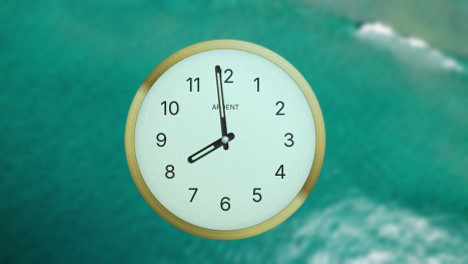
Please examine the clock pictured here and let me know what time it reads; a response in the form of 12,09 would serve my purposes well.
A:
7,59
